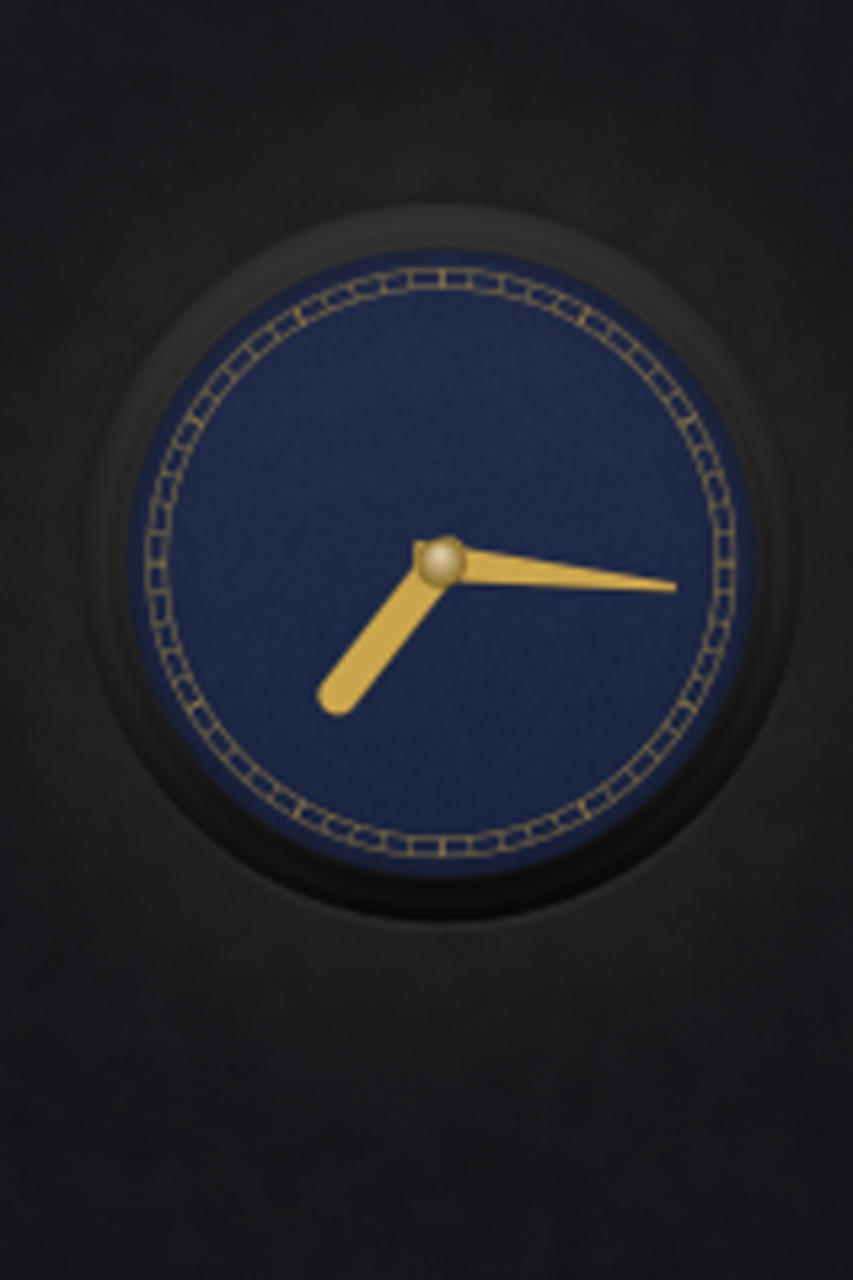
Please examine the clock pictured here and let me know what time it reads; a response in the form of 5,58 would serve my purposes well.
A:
7,16
